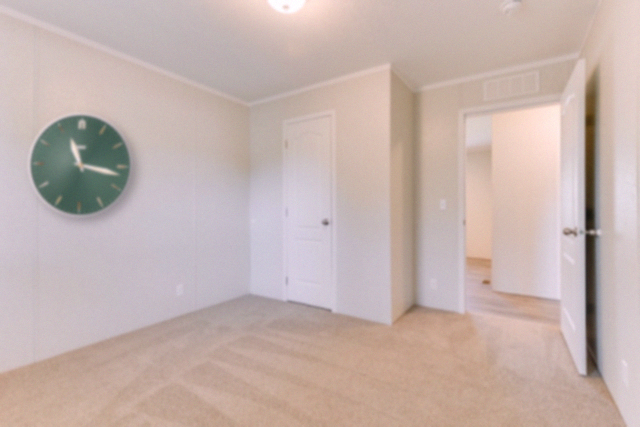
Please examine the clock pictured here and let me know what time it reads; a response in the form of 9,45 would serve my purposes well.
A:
11,17
